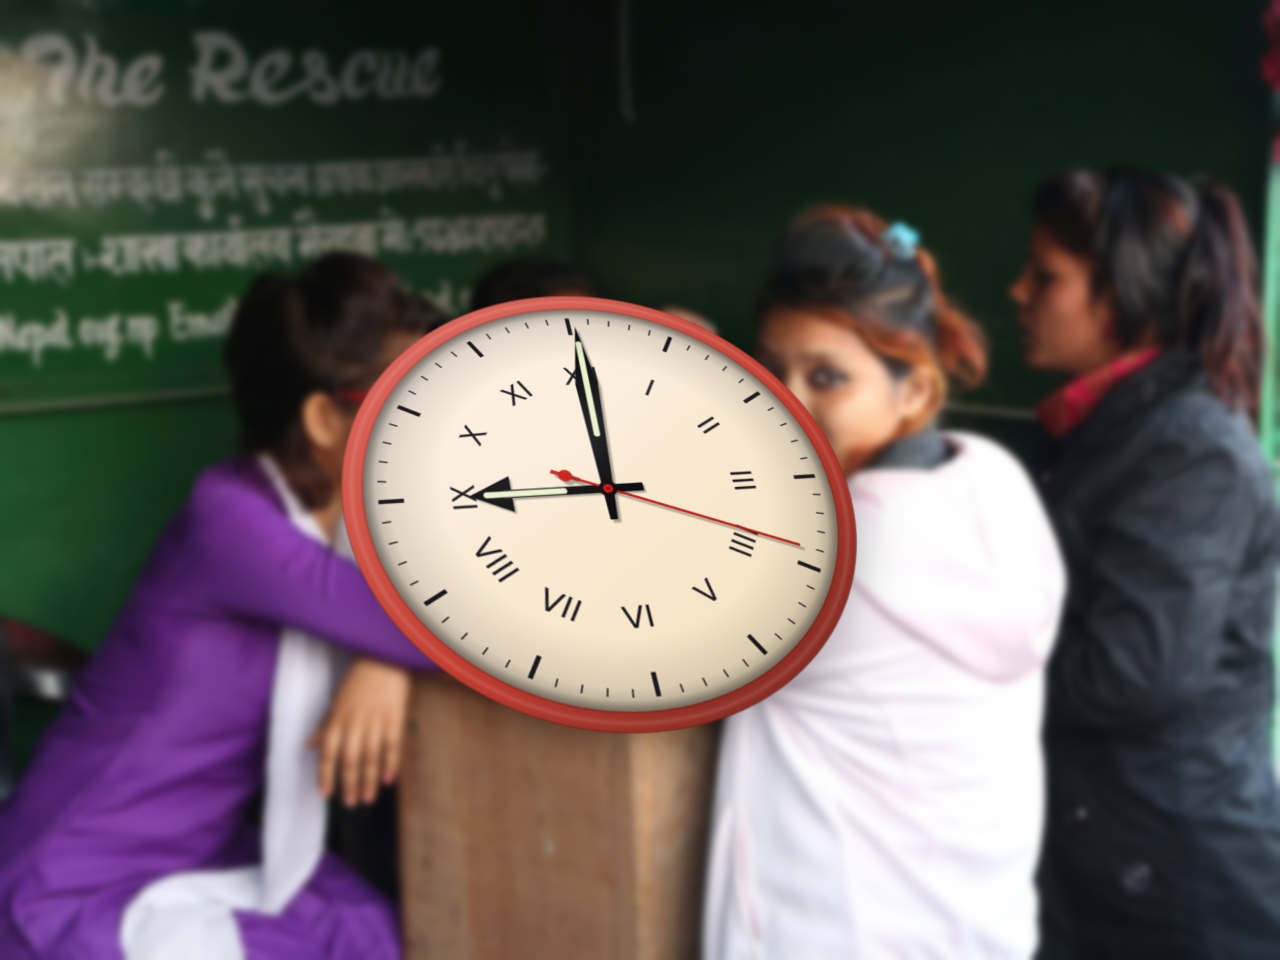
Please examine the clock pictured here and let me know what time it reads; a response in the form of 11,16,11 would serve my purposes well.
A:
9,00,19
